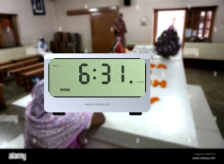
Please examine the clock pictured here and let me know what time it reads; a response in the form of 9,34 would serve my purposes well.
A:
6,31
